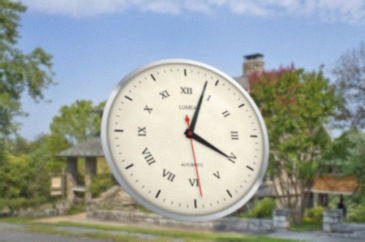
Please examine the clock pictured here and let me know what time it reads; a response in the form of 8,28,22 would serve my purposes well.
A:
4,03,29
